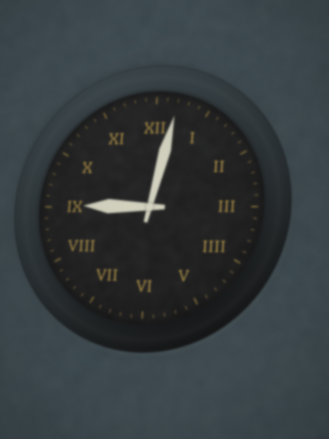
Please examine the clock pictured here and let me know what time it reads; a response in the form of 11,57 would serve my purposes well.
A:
9,02
